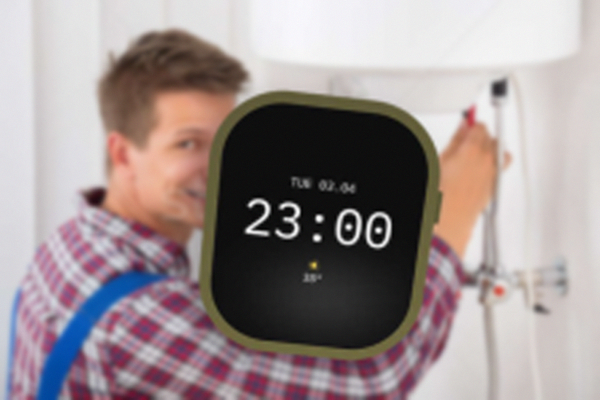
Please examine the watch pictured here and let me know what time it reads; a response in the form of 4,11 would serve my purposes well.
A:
23,00
